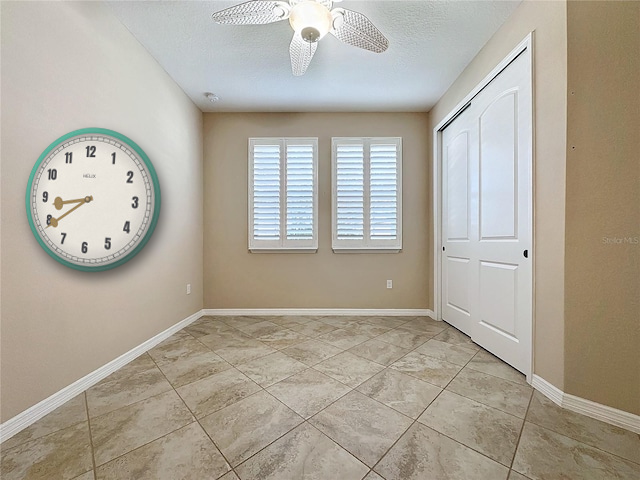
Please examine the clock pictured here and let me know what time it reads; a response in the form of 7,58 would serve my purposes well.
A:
8,39
